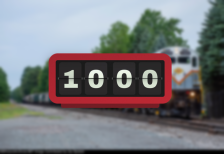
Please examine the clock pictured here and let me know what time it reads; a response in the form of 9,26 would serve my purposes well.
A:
10,00
